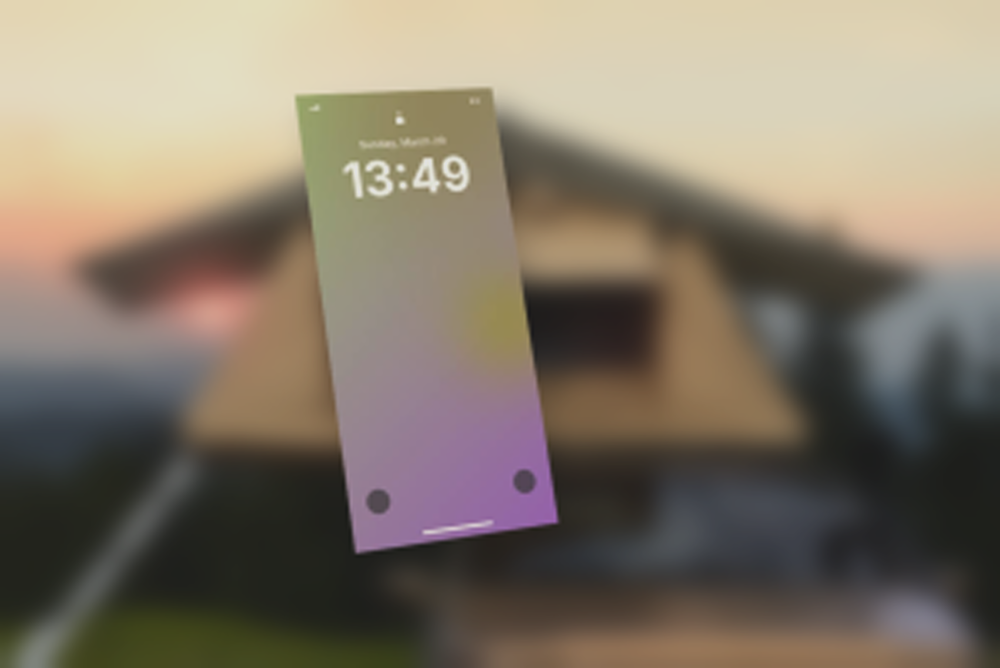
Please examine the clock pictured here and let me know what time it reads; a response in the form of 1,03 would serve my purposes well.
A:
13,49
